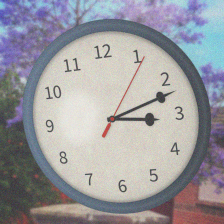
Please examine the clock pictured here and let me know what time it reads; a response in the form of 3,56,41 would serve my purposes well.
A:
3,12,06
